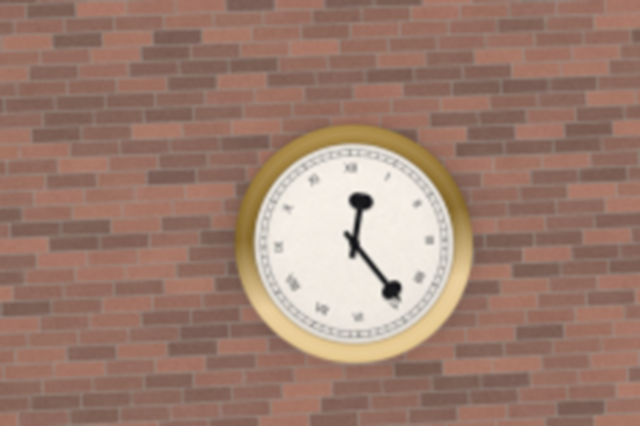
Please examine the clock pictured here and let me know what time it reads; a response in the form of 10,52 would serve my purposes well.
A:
12,24
